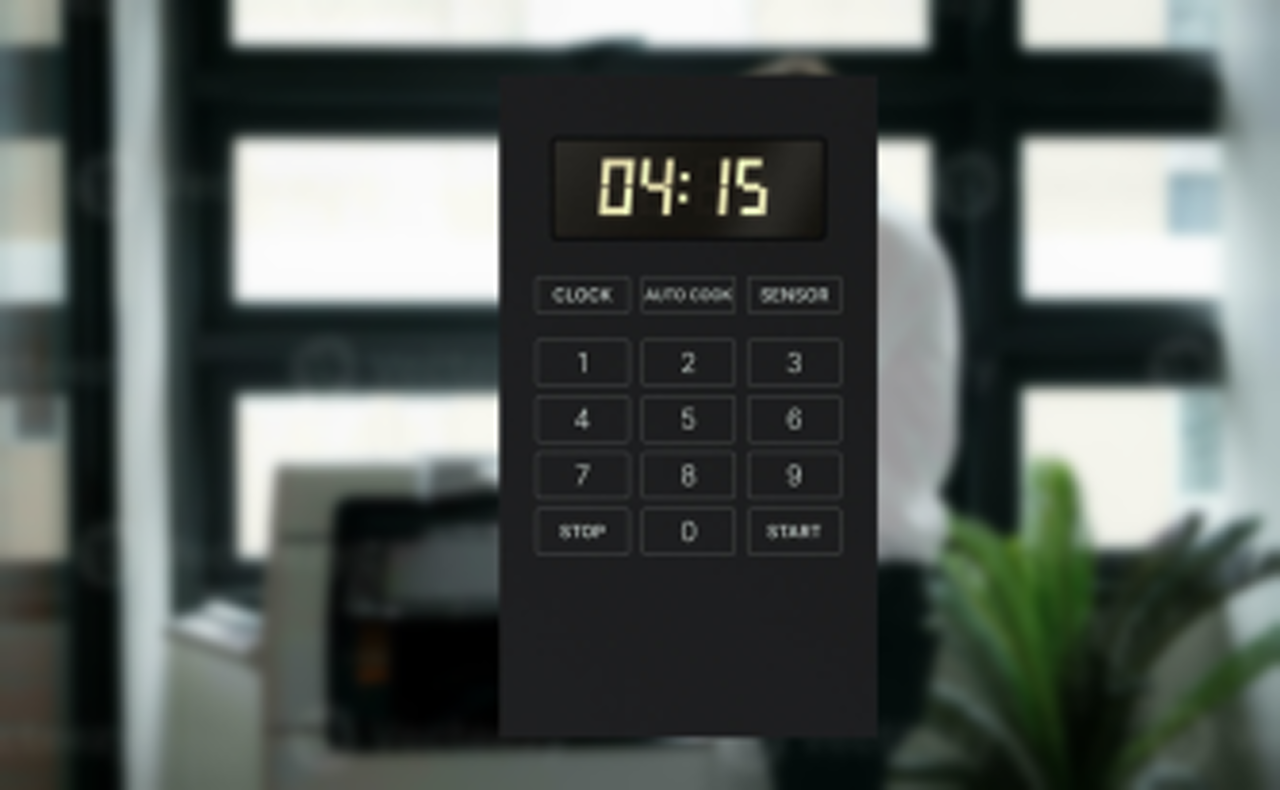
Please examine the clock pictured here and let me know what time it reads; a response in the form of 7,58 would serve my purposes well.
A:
4,15
